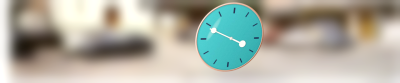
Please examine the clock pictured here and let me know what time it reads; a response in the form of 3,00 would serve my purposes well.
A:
3,49
